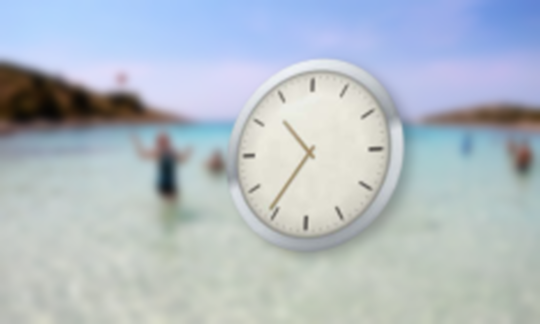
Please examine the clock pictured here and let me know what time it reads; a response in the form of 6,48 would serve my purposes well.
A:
10,36
